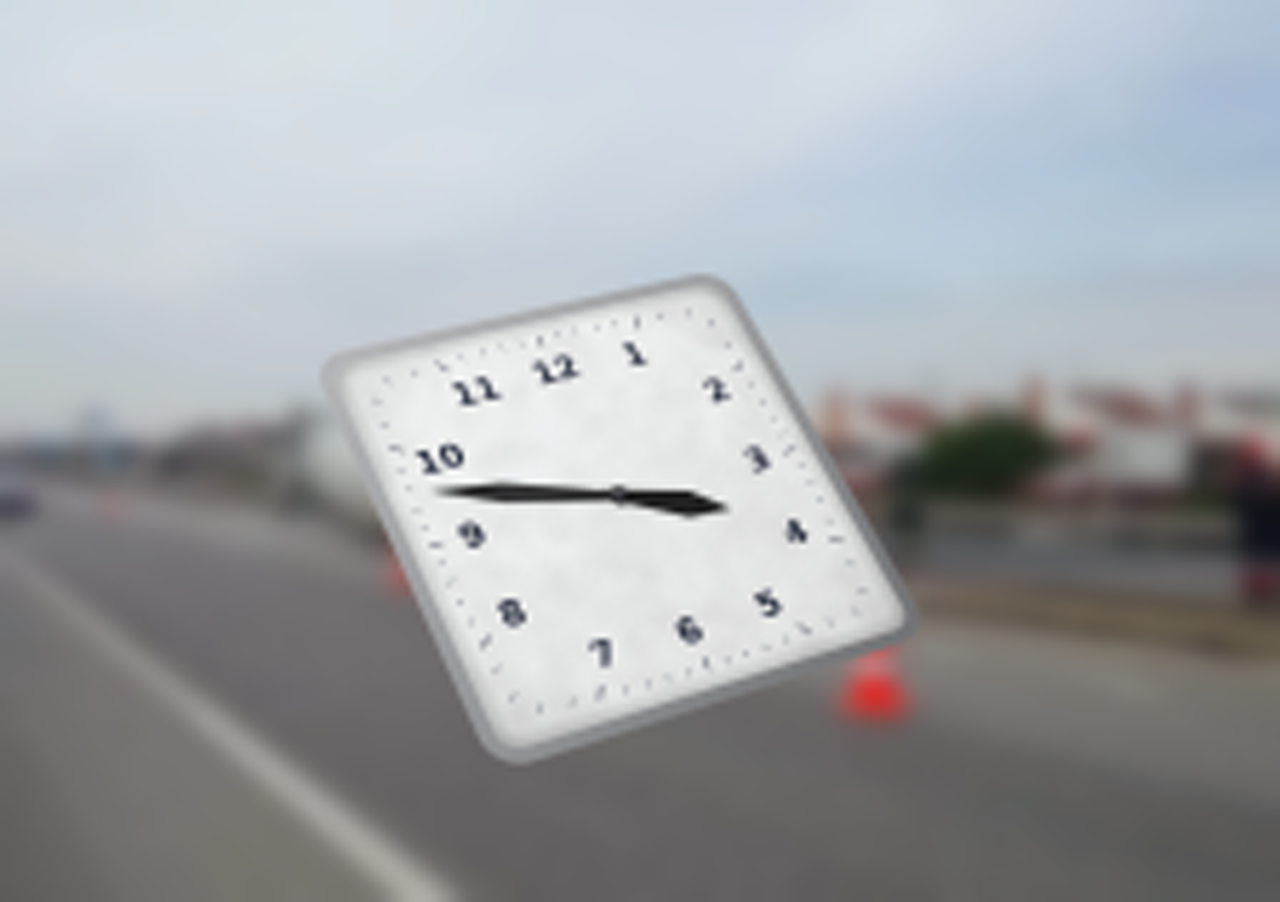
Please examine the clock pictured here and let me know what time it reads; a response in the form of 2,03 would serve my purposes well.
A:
3,48
